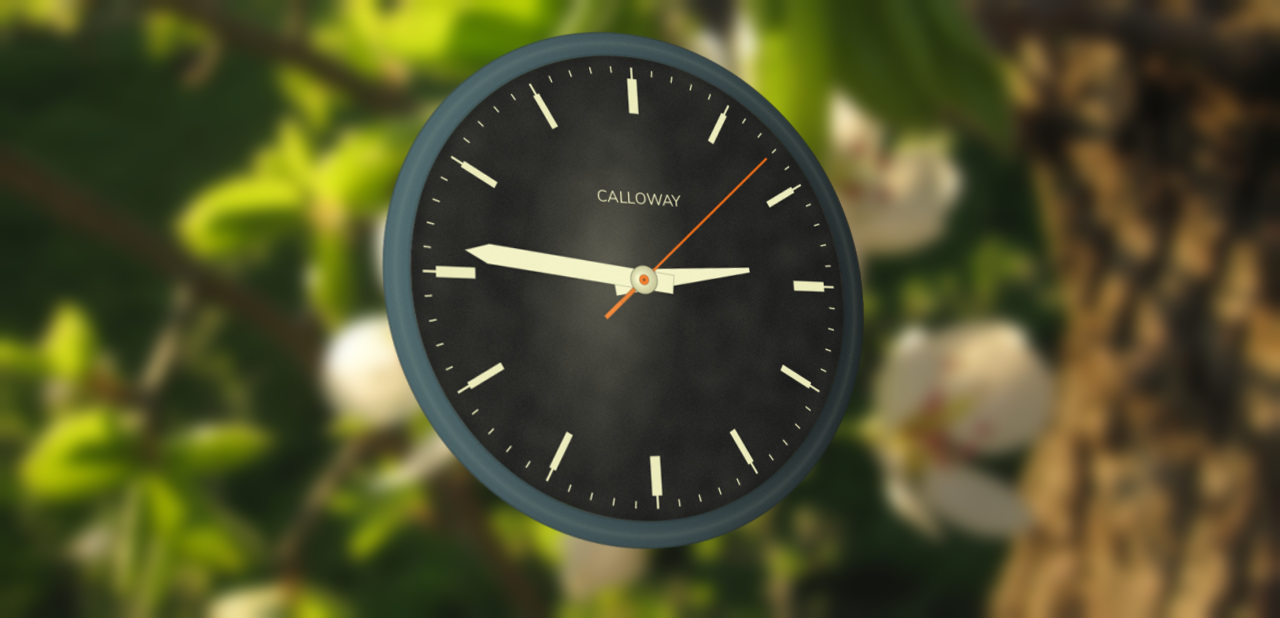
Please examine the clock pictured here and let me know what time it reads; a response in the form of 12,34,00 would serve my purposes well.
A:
2,46,08
